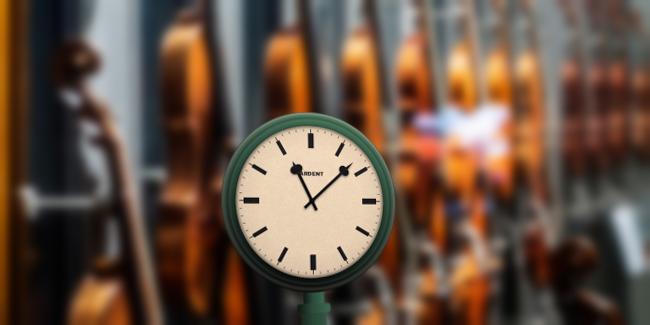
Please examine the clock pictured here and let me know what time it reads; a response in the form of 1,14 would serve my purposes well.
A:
11,08
